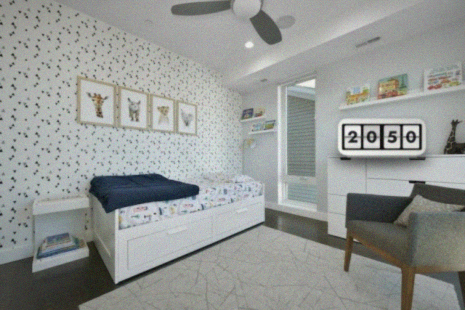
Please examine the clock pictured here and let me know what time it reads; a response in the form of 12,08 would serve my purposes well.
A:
20,50
